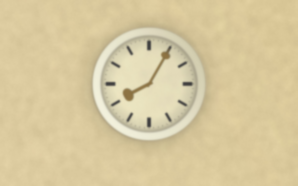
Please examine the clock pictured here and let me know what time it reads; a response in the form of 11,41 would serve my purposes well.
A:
8,05
